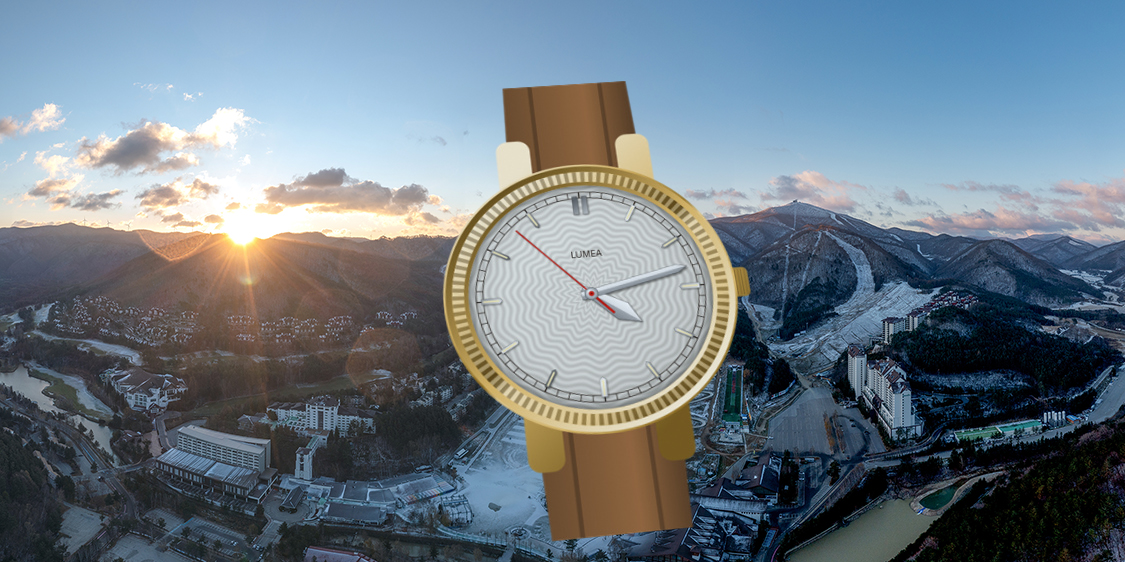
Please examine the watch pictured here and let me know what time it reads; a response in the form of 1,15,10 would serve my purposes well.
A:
4,12,53
